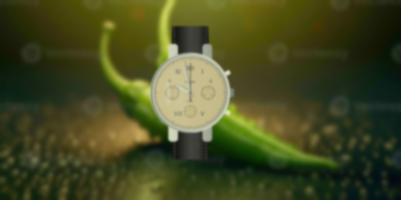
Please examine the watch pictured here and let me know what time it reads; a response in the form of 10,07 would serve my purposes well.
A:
9,58
